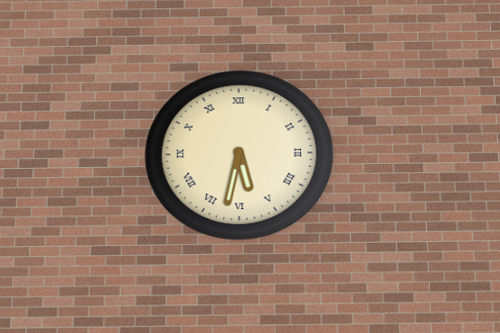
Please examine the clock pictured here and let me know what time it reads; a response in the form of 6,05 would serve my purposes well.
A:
5,32
